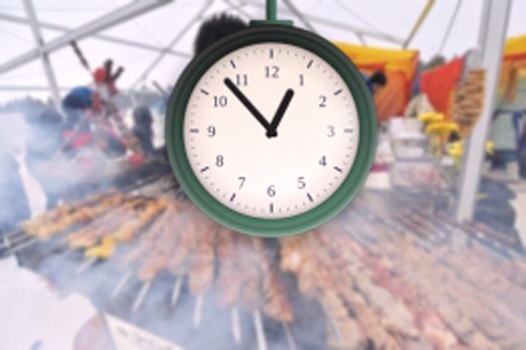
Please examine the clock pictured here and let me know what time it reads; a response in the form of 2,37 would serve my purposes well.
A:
12,53
